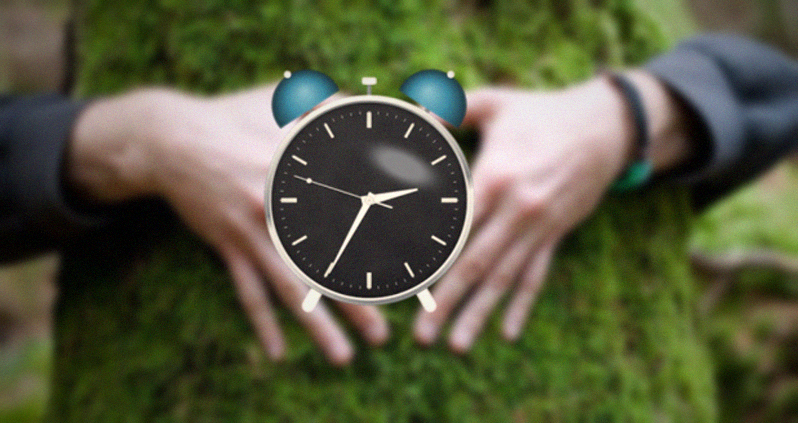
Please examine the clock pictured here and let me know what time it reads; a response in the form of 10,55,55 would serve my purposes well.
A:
2,34,48
